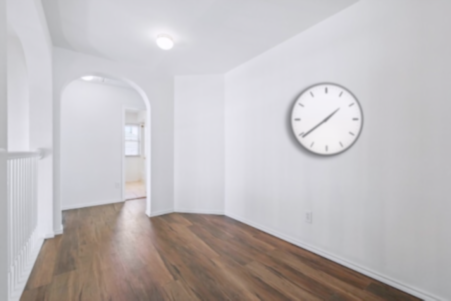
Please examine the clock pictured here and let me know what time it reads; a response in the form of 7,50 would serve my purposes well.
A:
1,39
